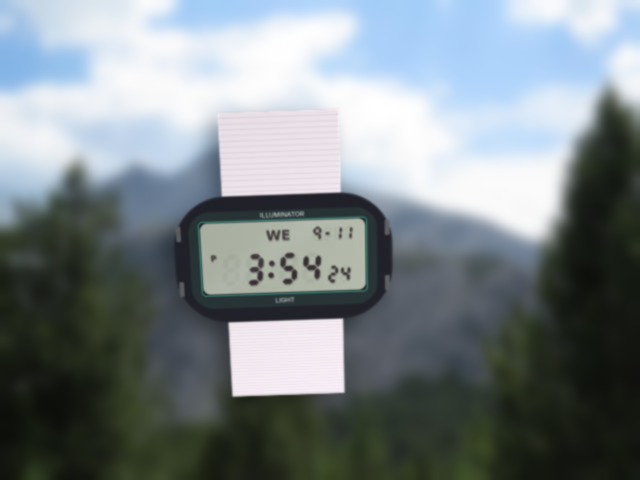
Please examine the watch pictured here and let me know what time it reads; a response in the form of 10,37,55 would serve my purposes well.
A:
3,54,24
